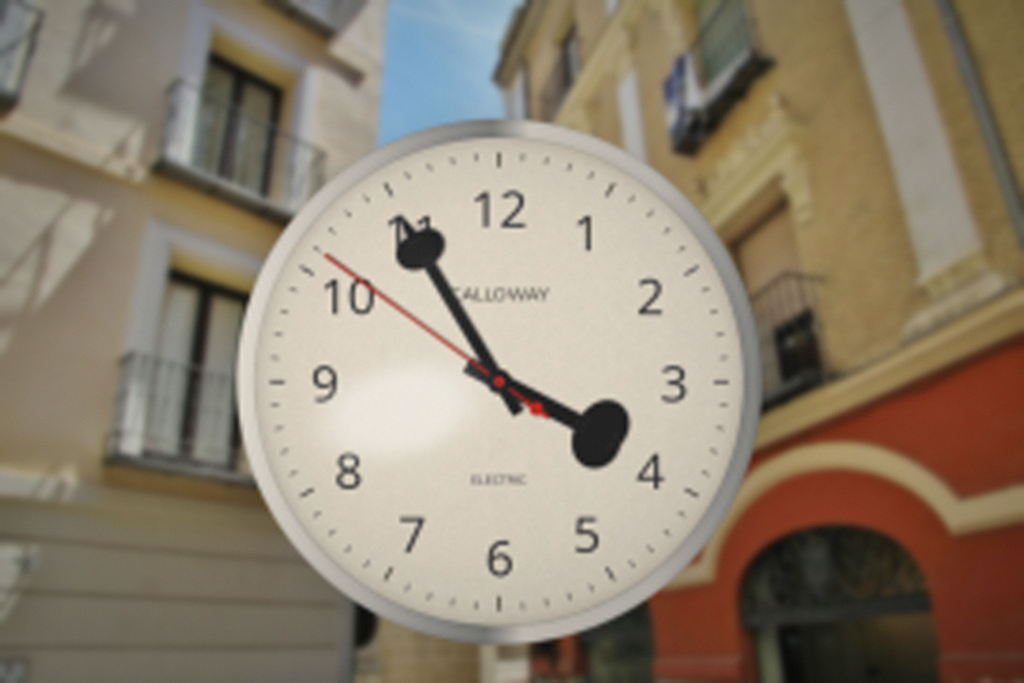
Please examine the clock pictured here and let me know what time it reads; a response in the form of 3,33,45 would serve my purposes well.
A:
3,54,51
